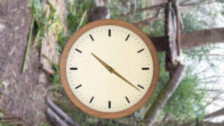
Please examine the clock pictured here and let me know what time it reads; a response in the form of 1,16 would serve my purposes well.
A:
10,21
